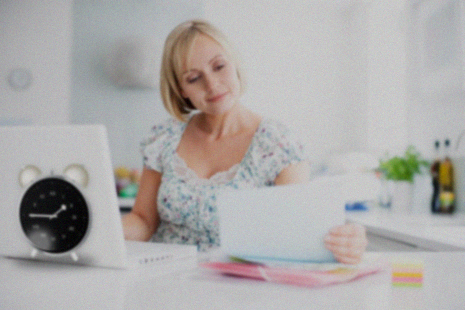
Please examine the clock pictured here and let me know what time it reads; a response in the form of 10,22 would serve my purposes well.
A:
1,45
